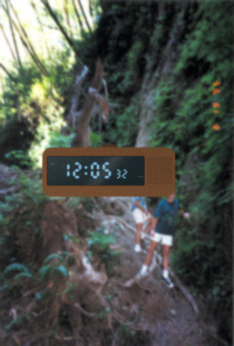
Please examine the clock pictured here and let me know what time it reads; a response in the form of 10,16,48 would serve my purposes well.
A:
12,05,32
